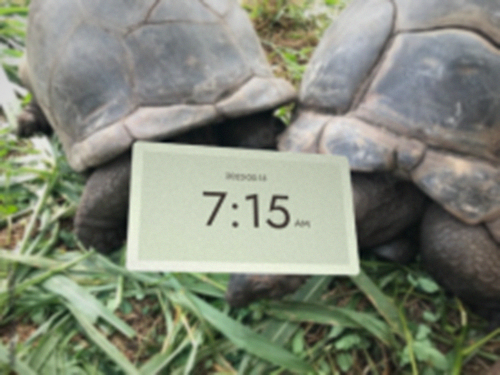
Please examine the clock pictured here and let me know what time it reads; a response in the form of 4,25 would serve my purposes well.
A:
7,15
